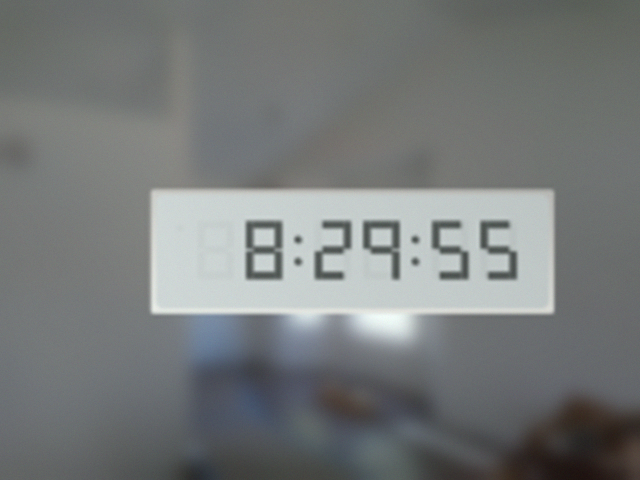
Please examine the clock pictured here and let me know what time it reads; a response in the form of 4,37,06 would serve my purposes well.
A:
8,29,55
